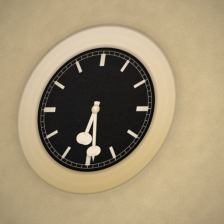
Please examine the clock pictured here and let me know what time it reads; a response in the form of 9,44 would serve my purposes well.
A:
6,29
